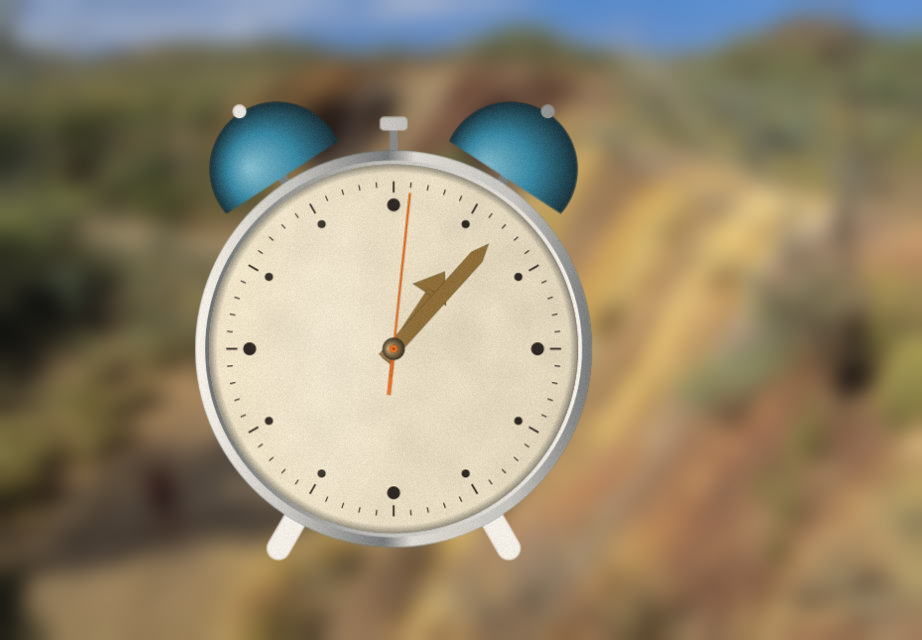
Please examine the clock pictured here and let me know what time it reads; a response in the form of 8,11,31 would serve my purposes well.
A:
1,07,01
